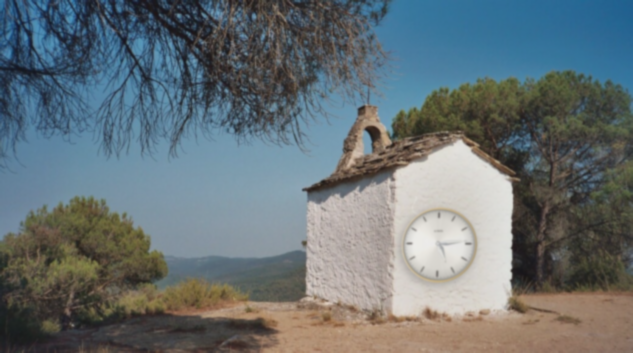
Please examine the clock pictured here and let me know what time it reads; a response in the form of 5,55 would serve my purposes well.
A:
5,14
